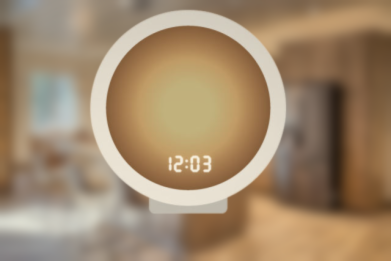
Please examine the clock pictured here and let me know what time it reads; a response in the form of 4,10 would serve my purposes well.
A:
12,03
